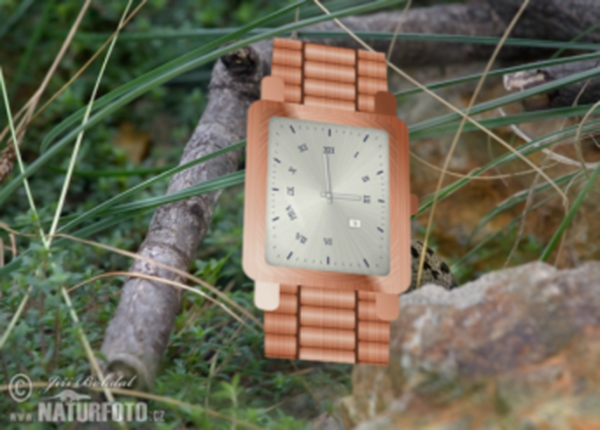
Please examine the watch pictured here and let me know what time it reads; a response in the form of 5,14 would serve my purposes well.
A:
2,59
